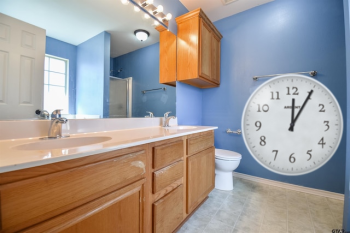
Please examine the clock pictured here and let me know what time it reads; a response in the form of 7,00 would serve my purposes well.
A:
12,05
